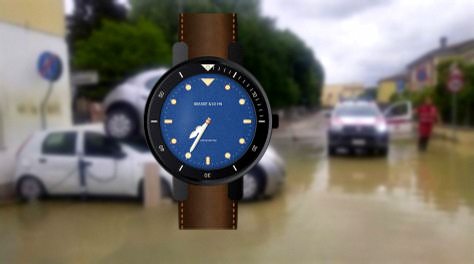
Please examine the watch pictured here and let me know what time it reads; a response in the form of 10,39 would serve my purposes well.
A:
7,35
